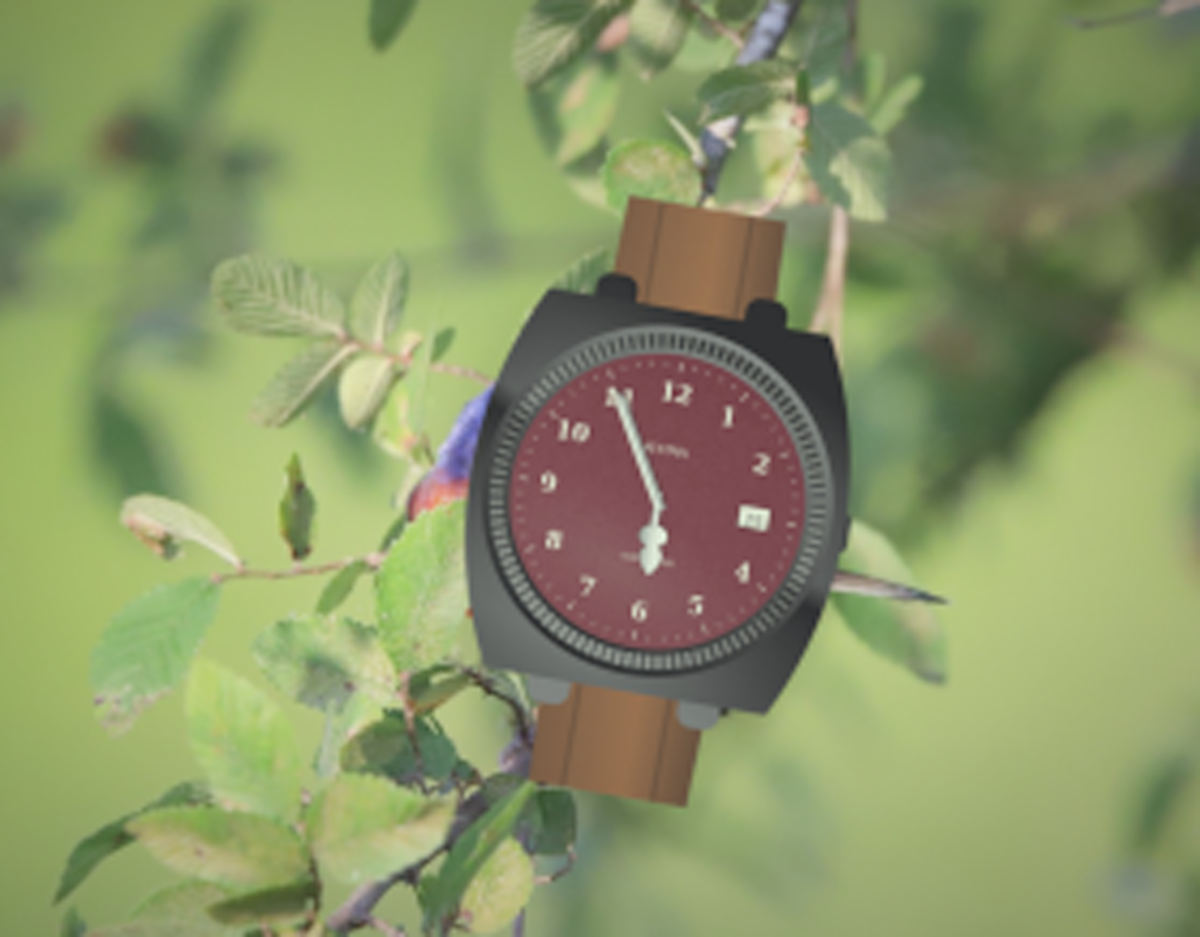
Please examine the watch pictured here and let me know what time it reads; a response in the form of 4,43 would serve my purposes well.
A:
5,55
